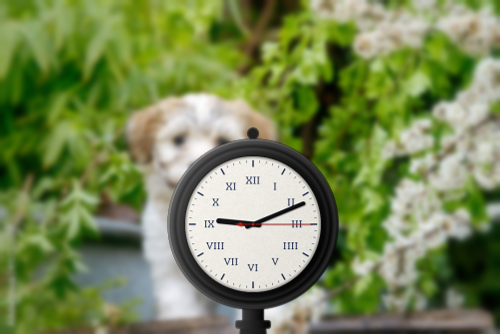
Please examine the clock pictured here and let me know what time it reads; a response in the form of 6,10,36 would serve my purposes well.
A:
9,11,15
